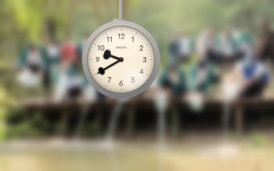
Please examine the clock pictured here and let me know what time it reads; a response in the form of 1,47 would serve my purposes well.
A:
9,40
